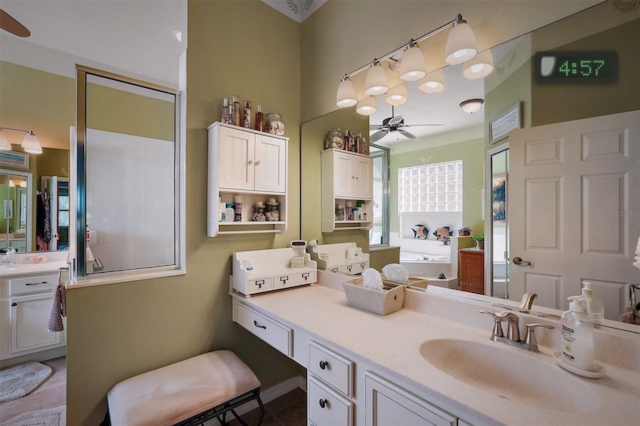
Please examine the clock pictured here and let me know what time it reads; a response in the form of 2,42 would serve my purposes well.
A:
4,57
